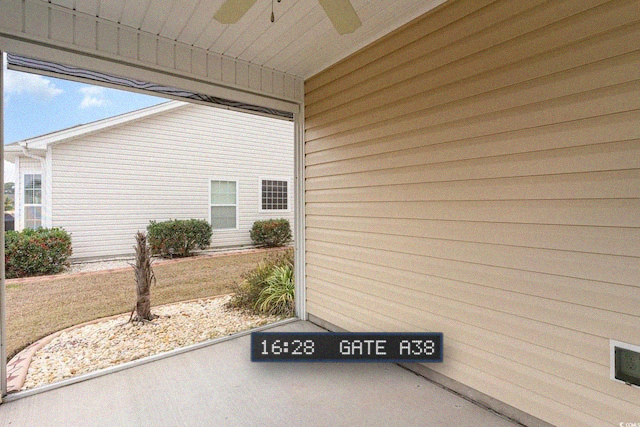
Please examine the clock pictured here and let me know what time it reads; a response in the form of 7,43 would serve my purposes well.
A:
16,28
